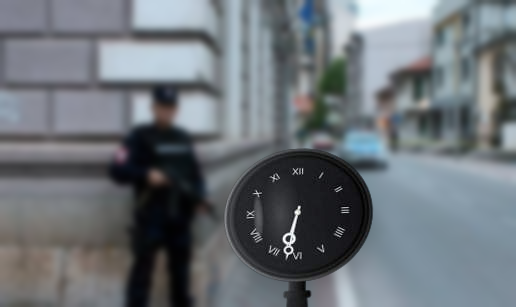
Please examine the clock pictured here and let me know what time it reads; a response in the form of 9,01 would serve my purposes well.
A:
6,32
